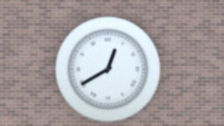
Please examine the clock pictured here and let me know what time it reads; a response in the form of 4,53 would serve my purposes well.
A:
12,40
